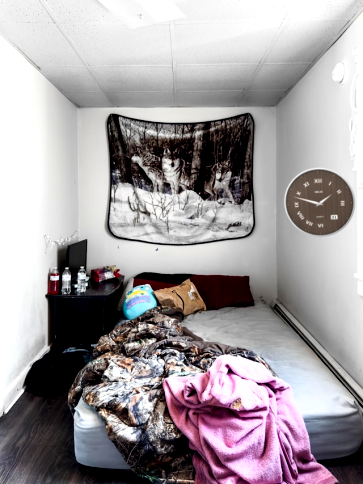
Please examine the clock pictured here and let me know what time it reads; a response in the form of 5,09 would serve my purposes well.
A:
1,48
